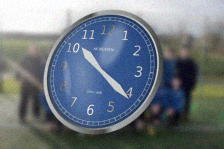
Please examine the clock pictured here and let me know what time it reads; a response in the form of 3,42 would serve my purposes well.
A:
10,21
